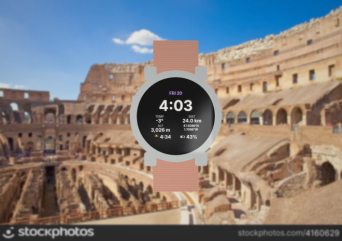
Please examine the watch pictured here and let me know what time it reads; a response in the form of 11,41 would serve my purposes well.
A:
4,03
